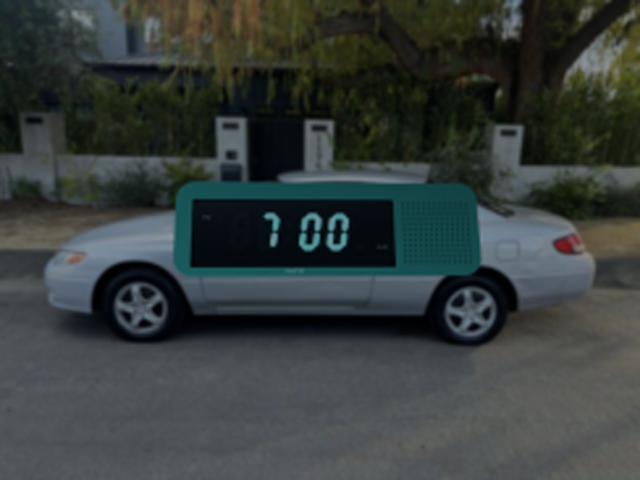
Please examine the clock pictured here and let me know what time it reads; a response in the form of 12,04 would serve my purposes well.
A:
7,00
